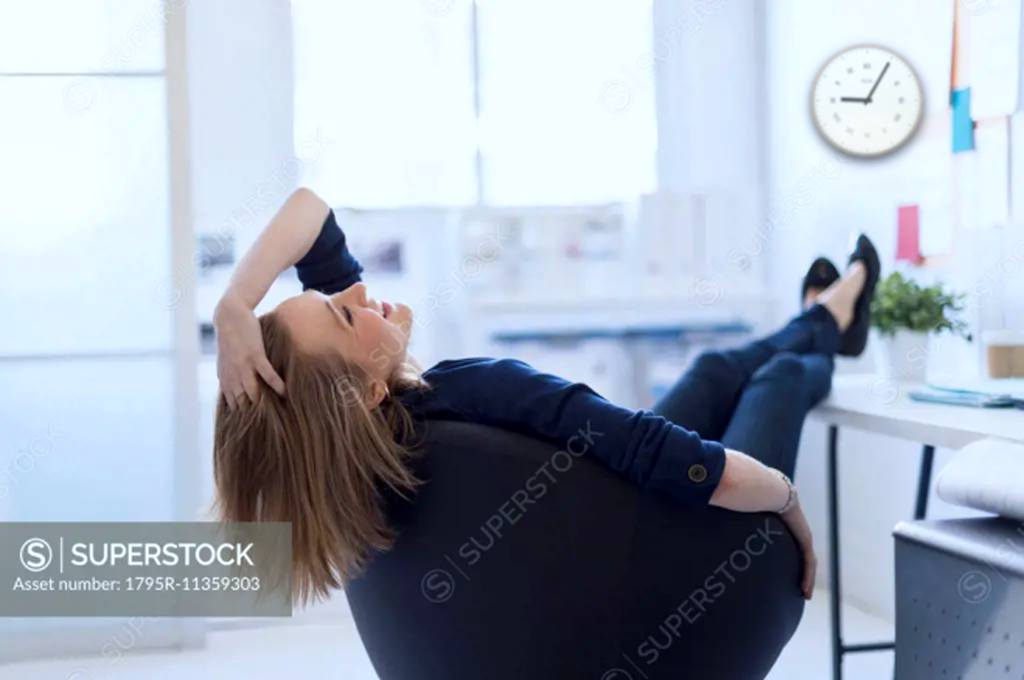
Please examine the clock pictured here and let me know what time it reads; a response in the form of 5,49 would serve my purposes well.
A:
9,05
